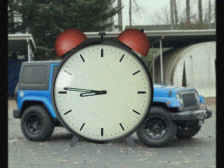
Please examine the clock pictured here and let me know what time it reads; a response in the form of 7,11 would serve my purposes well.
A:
8,46
